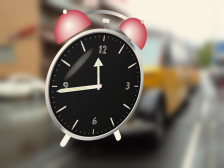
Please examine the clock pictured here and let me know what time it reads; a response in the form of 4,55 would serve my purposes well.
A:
11,44
